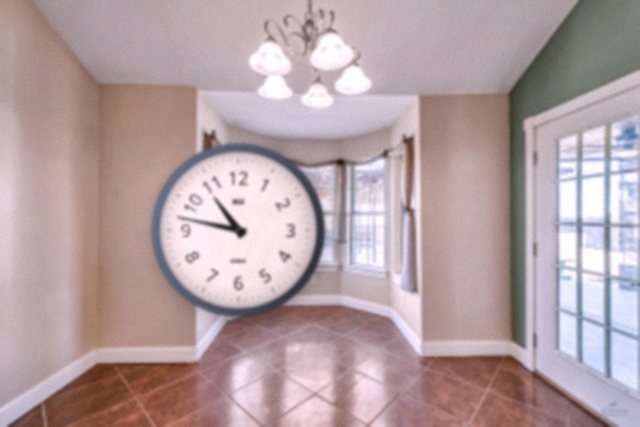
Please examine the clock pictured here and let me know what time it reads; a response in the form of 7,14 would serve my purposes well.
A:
10,47
